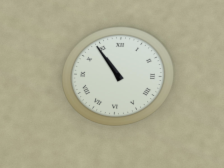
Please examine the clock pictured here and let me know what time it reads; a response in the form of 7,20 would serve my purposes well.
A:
10,54
